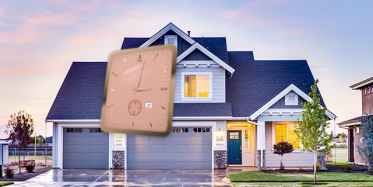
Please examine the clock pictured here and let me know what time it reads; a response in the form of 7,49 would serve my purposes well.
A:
3,02
